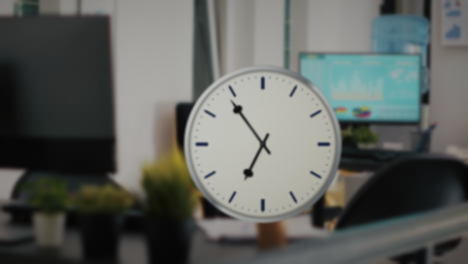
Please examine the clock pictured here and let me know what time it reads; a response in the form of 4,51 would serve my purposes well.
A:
6,54
